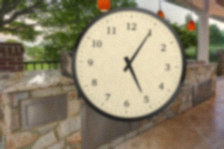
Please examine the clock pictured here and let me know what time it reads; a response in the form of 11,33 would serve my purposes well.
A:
5,05
